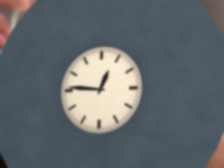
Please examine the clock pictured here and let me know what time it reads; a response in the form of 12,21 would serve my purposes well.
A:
12,46
